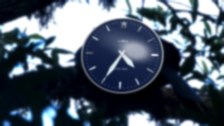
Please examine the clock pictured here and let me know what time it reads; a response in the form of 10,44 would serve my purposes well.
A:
4,35
